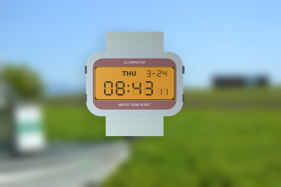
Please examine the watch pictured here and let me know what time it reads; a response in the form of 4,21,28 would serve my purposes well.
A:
8,43,11
